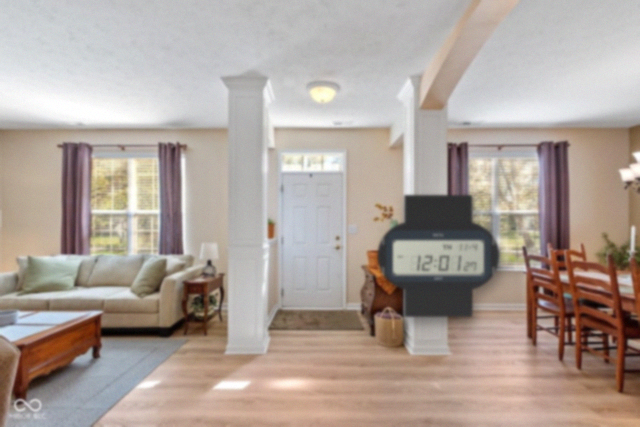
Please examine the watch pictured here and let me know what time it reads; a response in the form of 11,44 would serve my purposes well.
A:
12,01
